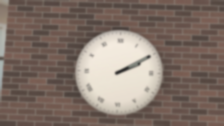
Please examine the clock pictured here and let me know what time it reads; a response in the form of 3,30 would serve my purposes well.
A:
2,10
